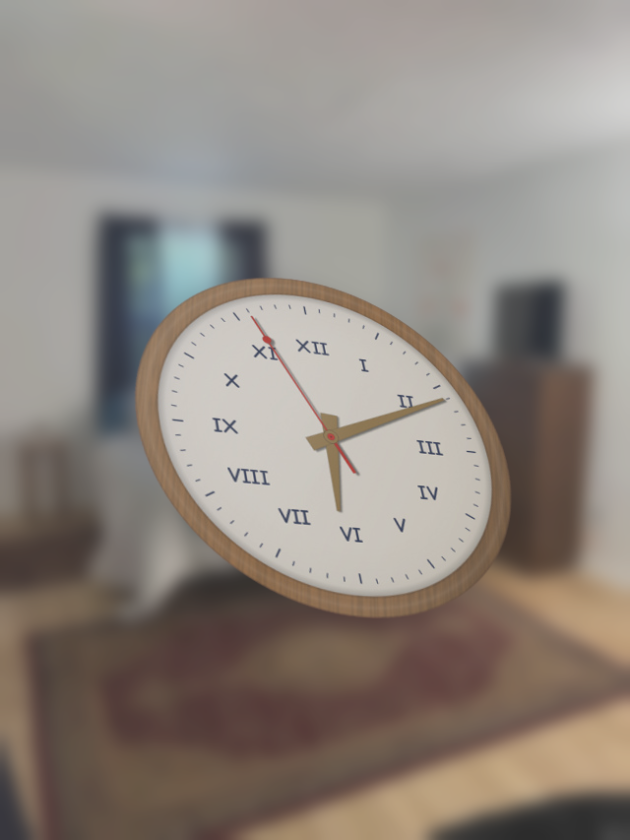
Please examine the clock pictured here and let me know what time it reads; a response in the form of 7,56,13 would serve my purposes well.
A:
6,10,56
